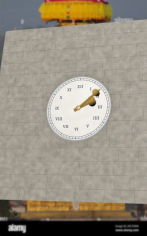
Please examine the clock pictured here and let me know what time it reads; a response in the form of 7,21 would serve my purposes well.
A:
2,08
